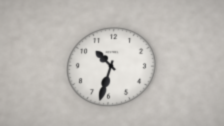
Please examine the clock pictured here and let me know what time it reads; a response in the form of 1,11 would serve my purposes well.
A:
10,32
